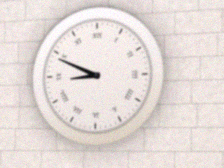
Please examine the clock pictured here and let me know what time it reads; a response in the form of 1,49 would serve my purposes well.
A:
8,49
